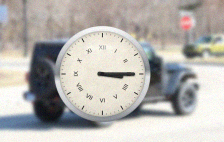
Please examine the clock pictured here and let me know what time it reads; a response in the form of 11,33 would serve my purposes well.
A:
3,15
